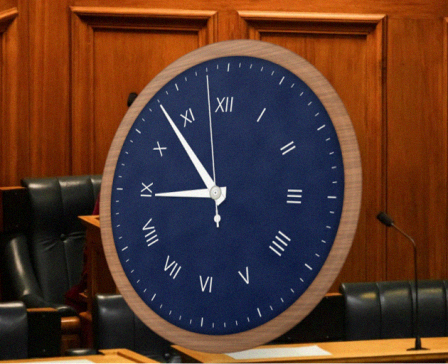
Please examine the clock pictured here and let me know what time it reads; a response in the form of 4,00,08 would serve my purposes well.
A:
8,52,58
